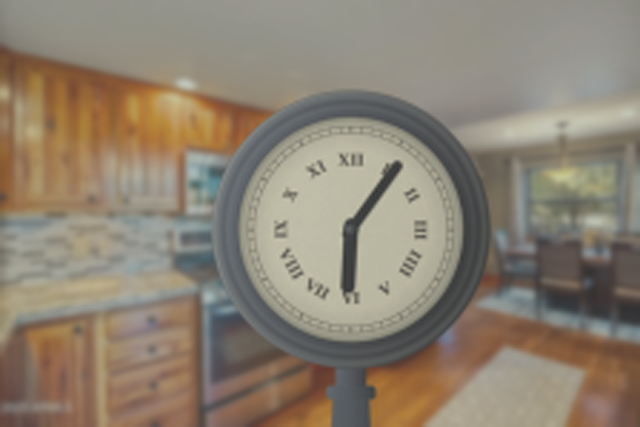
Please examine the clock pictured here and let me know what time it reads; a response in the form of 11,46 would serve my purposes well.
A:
6,06
